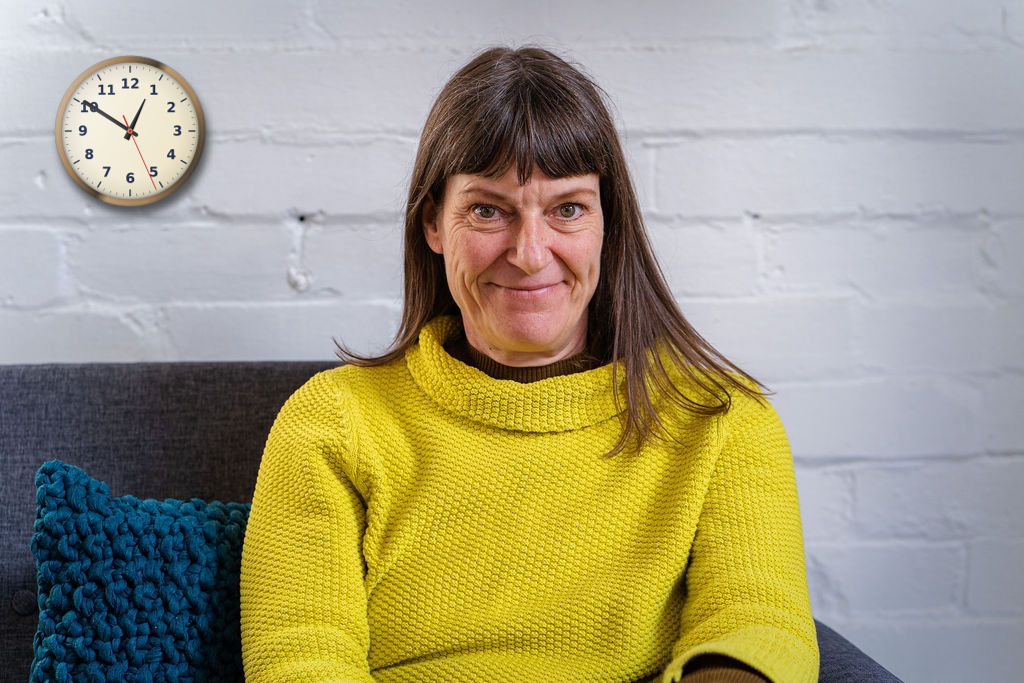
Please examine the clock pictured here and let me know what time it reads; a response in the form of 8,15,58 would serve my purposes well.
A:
12,50,26
